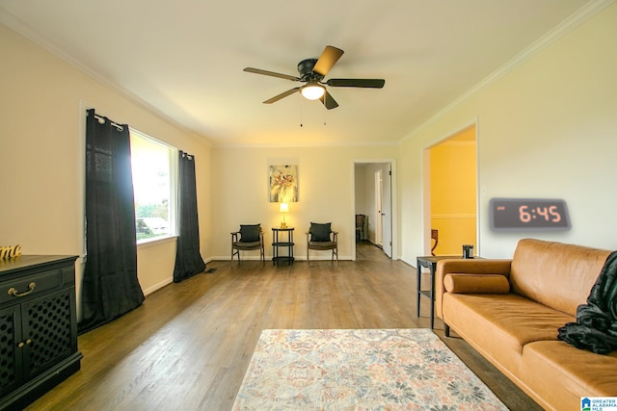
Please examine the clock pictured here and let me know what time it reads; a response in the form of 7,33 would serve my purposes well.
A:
6,45
